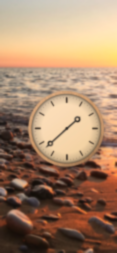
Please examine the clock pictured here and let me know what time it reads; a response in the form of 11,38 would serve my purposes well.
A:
1,38
